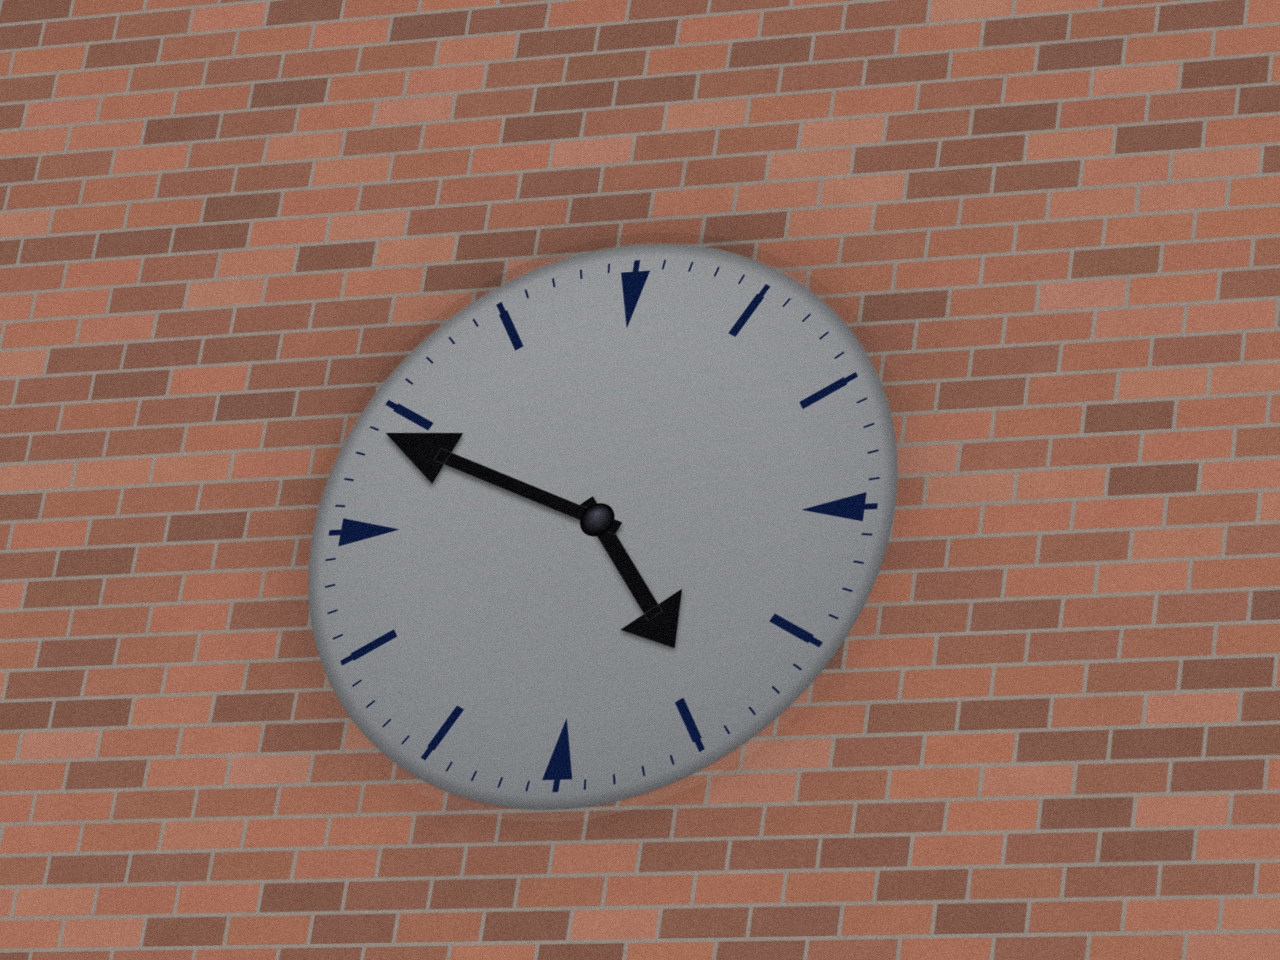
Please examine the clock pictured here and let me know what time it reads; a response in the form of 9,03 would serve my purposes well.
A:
4,49
